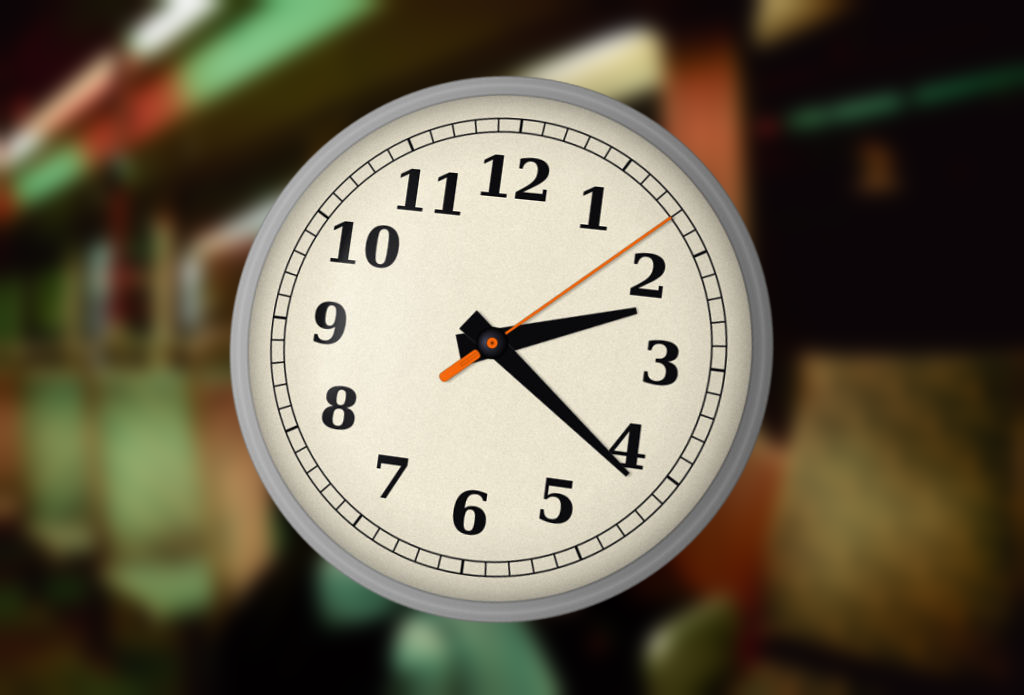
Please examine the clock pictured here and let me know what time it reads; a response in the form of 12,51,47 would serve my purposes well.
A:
2,21,08
